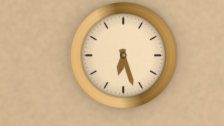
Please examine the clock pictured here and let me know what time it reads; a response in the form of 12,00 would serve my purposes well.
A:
6,27
